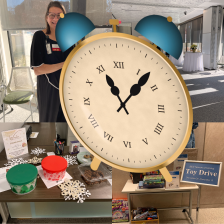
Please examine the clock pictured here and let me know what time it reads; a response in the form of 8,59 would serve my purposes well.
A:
11,07
